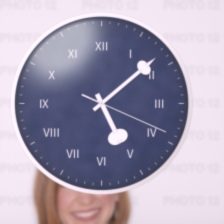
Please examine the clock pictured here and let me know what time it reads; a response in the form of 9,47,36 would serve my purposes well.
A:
5,08,19
